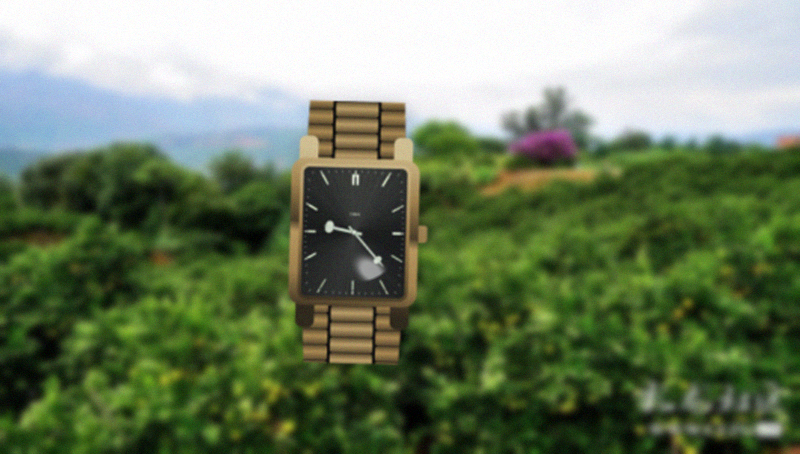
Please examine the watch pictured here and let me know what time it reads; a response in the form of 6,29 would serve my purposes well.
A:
9,23
